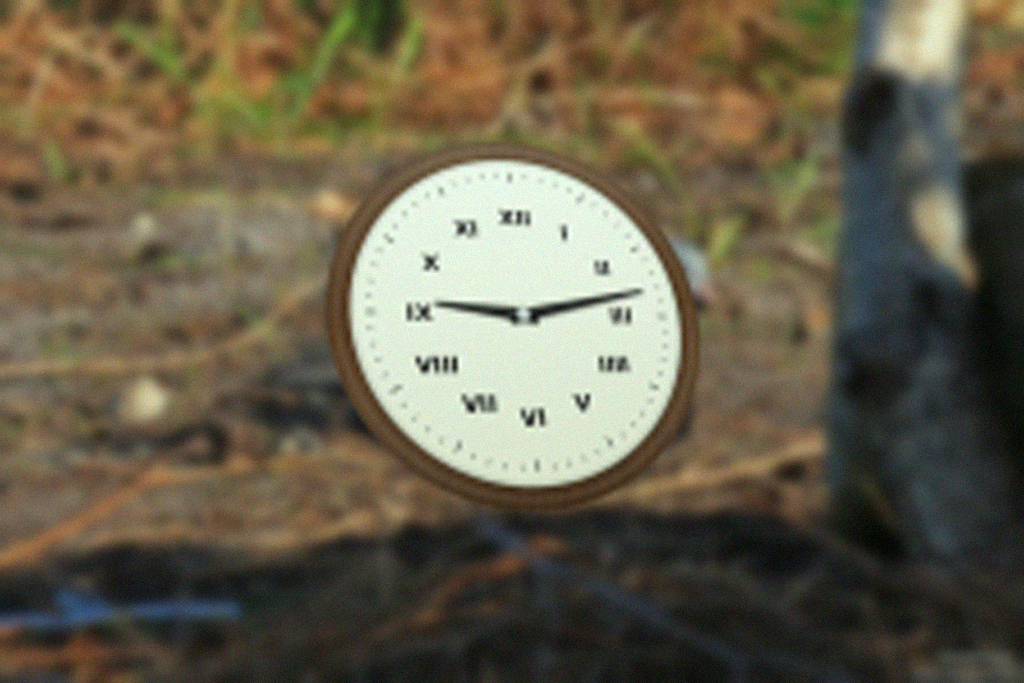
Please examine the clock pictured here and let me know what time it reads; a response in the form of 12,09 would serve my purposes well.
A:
9,13
